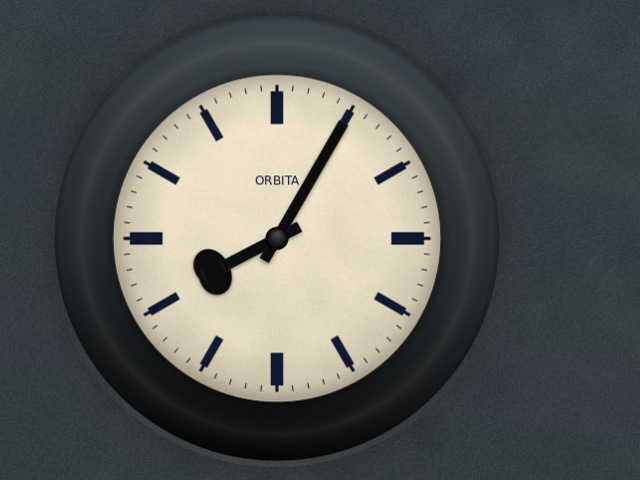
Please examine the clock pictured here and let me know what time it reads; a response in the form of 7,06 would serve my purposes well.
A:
8,05
